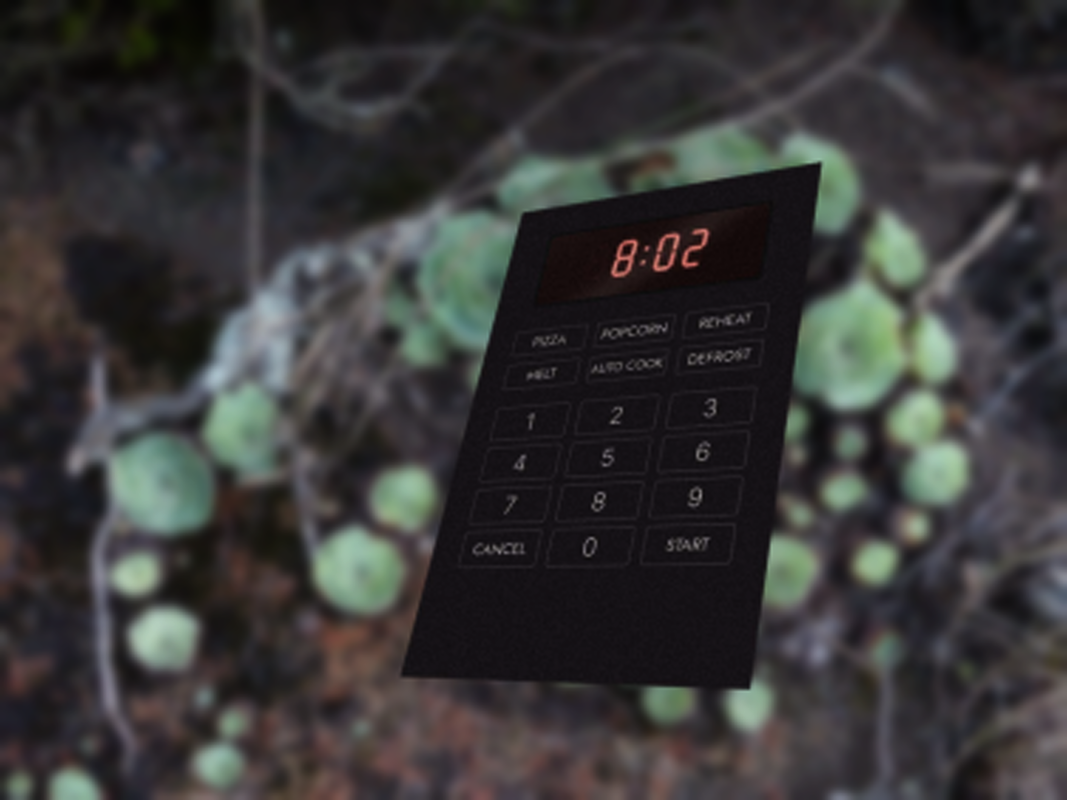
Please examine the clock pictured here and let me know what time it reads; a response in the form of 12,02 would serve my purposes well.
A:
8,02
